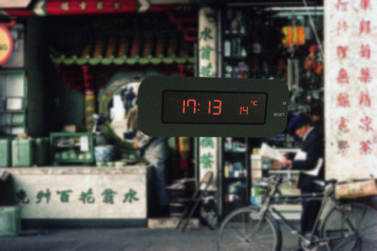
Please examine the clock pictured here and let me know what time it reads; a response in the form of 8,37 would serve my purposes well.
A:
17,13
